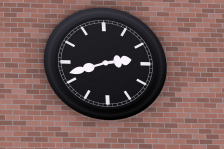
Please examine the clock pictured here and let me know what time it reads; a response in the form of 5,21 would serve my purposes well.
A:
2,42
